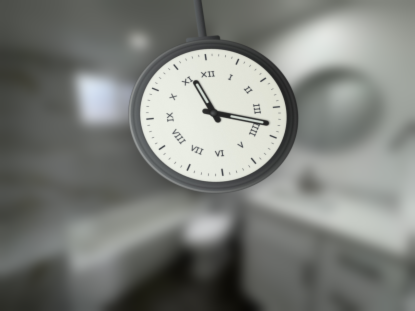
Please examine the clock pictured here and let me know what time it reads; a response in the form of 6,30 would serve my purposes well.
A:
11,18
